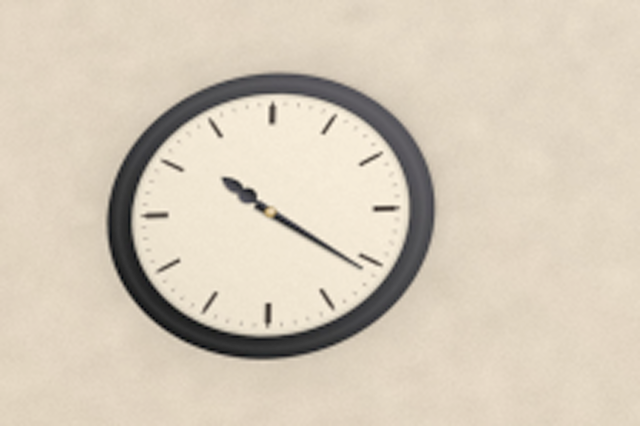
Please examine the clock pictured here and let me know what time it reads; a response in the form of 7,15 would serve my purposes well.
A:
10,21
